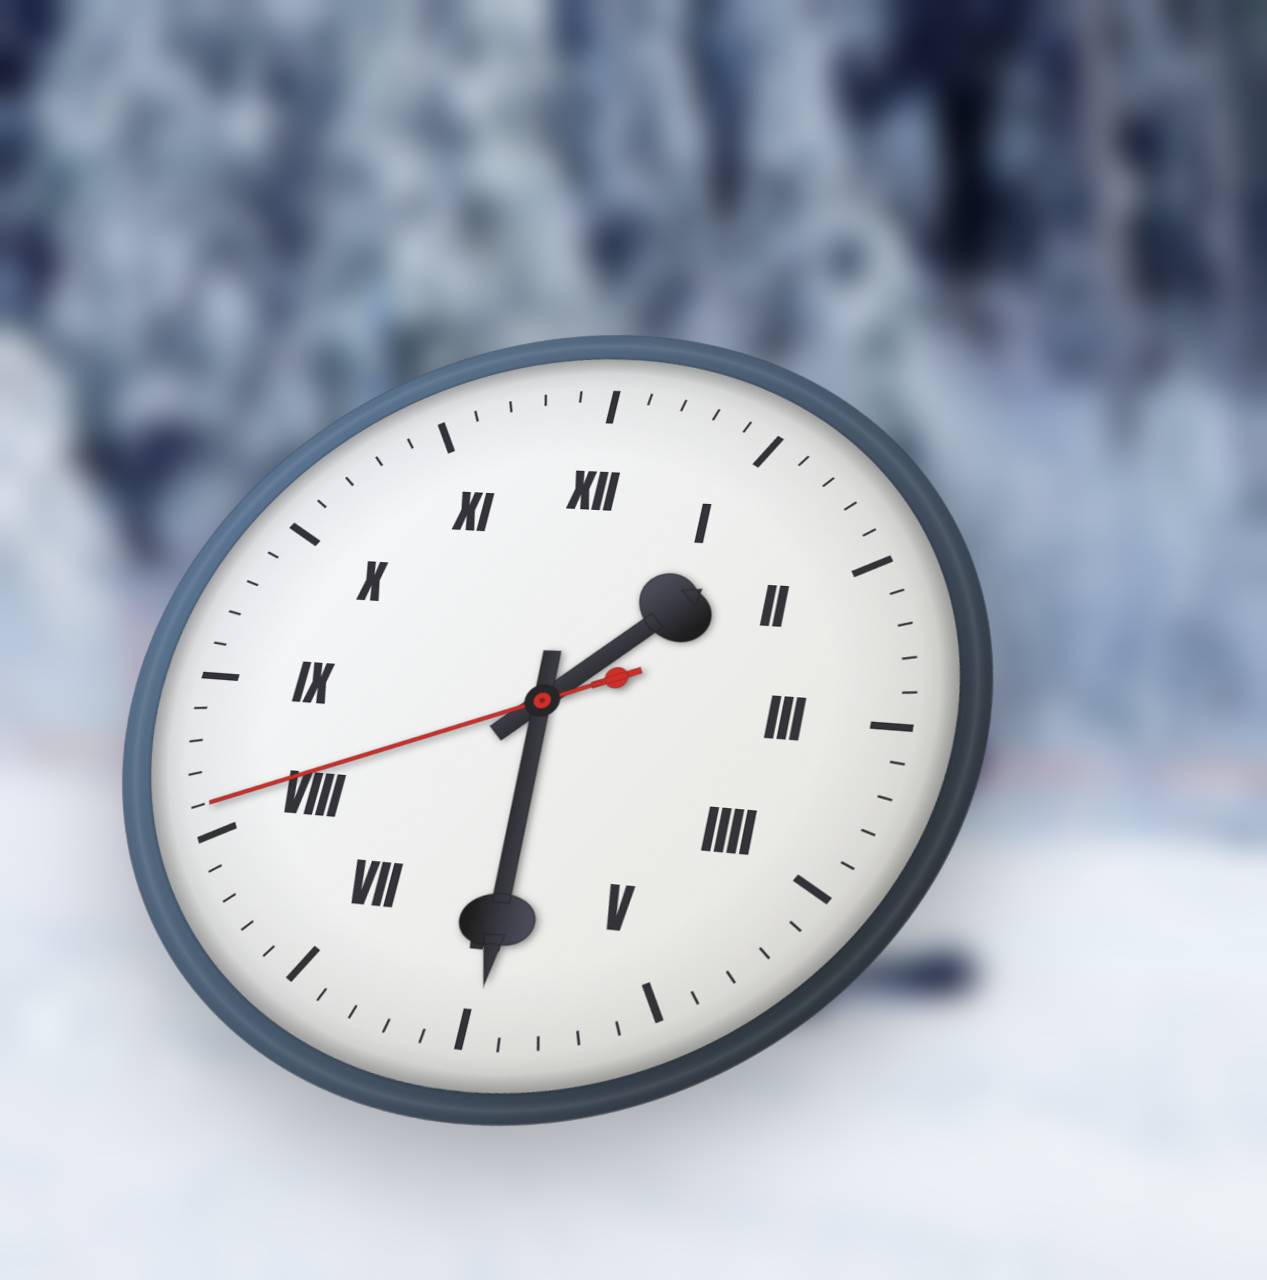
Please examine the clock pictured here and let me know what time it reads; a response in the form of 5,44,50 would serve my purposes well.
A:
1,29,41
